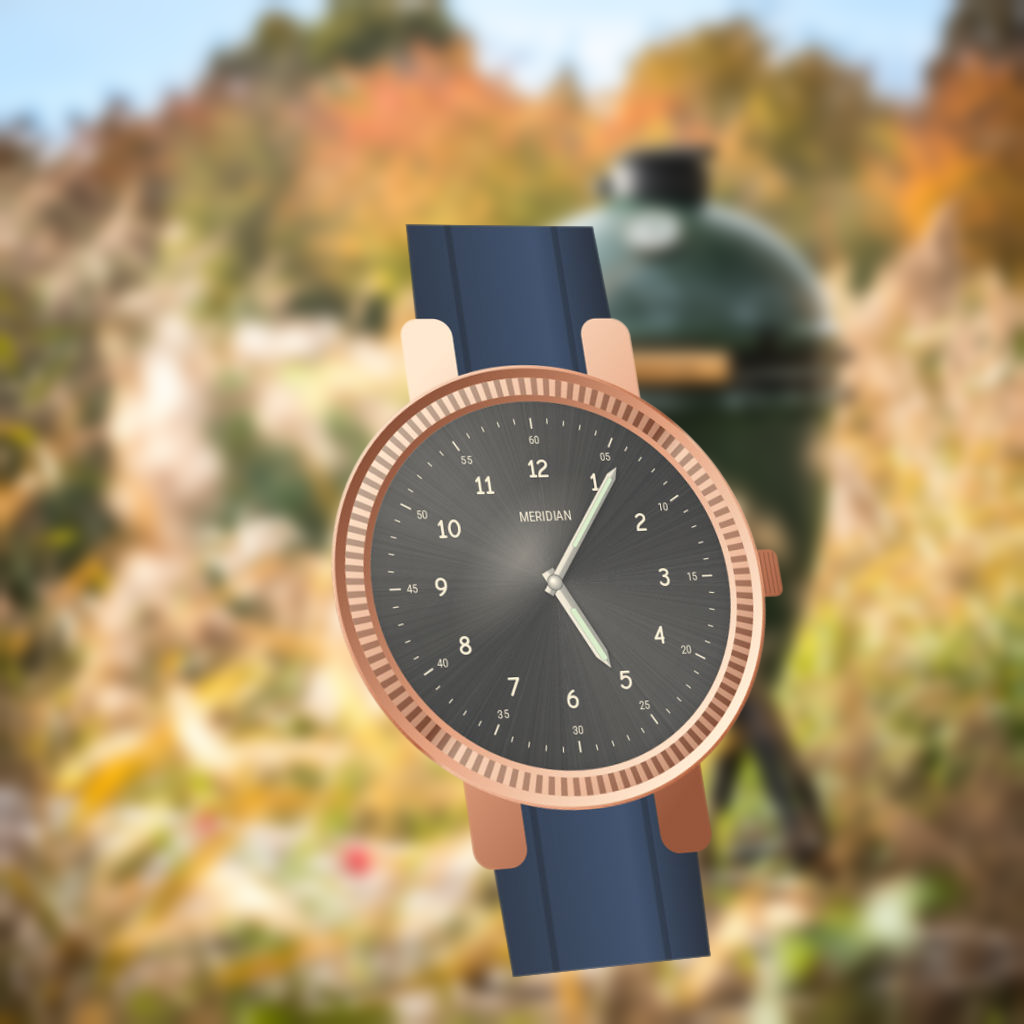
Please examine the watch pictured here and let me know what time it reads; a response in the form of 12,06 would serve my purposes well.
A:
5,06
